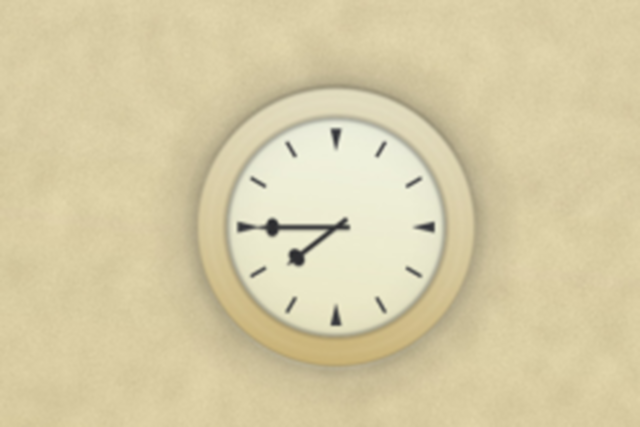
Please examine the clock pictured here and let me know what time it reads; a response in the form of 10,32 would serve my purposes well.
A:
7,45
